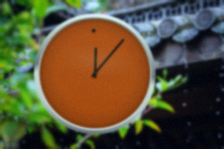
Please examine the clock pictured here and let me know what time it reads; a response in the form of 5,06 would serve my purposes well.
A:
12,07
